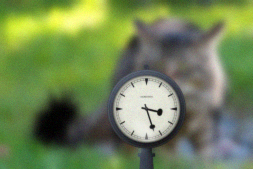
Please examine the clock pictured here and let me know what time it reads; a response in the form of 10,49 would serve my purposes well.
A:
3,27
